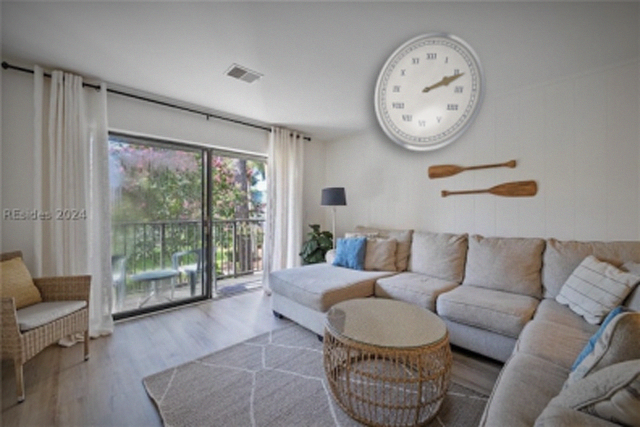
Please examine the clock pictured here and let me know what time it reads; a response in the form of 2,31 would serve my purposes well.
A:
2,11
